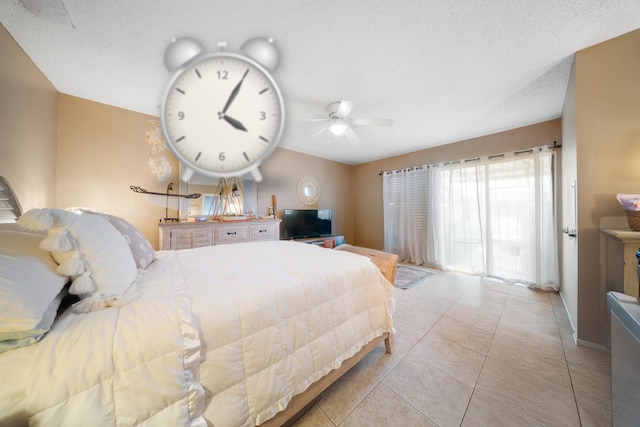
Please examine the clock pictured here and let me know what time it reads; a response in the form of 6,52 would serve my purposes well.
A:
4,05
